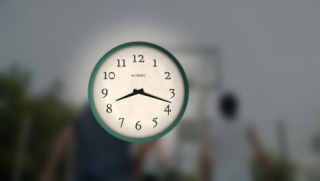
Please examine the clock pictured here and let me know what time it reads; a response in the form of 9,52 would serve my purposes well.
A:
8,18
